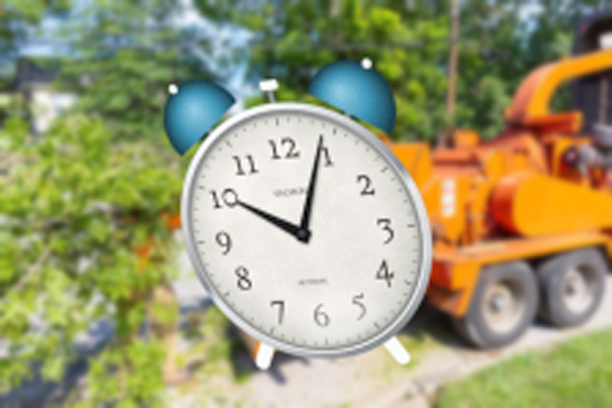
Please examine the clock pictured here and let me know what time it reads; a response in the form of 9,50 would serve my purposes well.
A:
10,04
